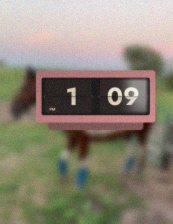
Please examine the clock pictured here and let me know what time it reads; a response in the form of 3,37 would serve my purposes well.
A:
1,09
